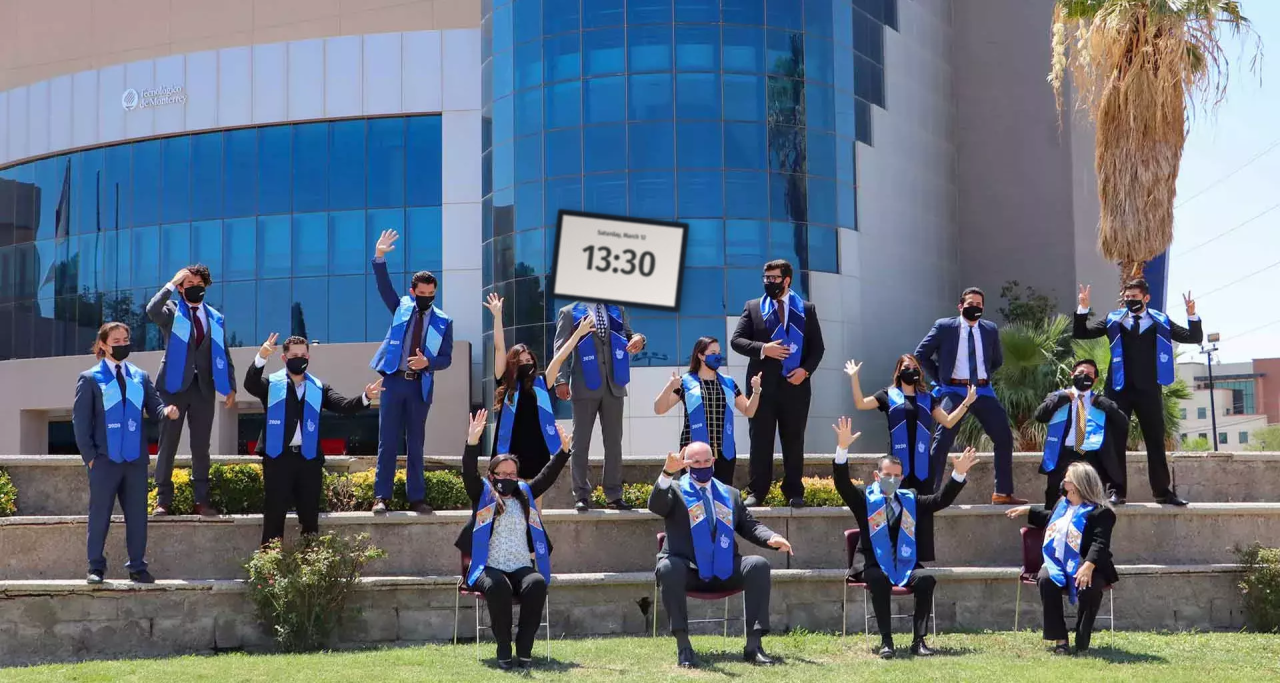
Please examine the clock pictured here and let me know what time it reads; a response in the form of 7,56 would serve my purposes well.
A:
13,30
